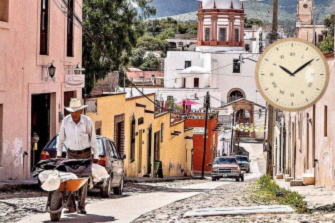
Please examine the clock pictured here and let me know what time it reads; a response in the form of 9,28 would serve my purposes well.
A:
10,09
